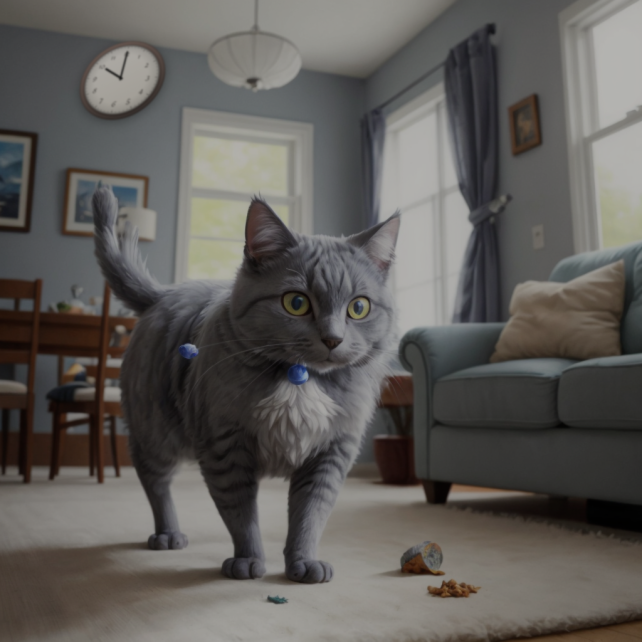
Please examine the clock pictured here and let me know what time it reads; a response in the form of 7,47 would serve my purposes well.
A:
10,00
